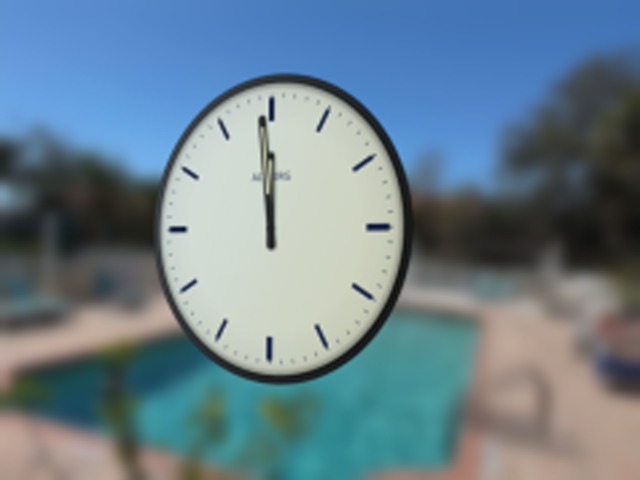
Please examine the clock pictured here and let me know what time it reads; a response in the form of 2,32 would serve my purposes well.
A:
11,59
